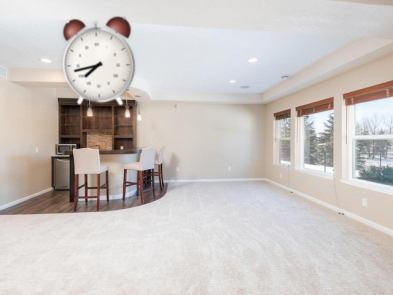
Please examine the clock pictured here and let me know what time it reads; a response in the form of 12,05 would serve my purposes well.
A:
7,43
